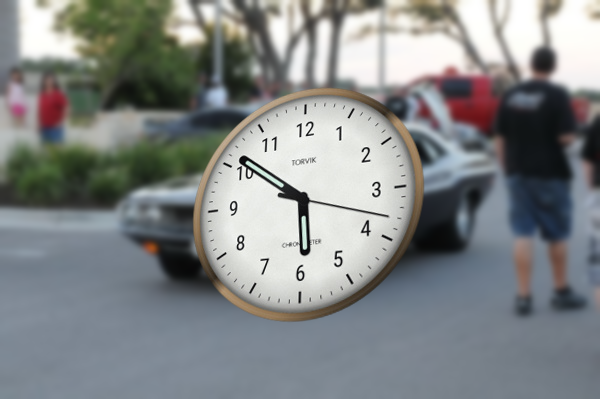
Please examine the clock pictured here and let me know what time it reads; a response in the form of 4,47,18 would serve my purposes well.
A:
5,51,18
